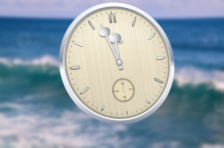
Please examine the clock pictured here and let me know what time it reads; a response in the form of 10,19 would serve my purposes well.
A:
11,57
